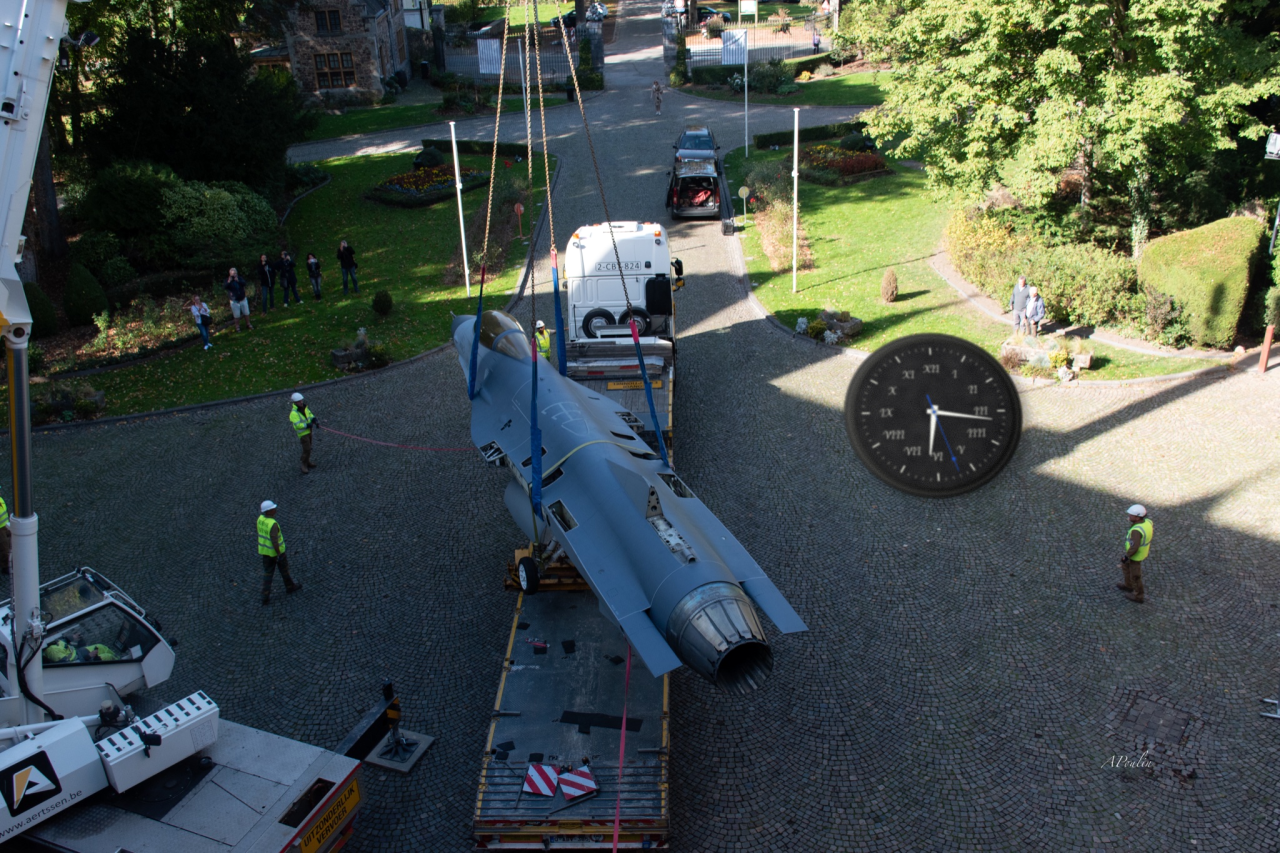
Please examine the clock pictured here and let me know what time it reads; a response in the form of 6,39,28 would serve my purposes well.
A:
6,16,27
